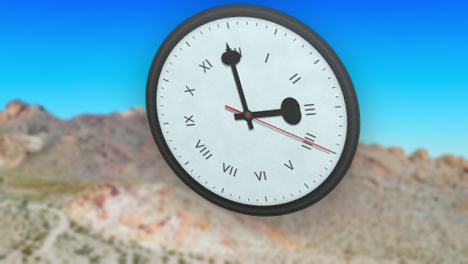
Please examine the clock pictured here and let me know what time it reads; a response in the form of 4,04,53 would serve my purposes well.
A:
2,59,20
